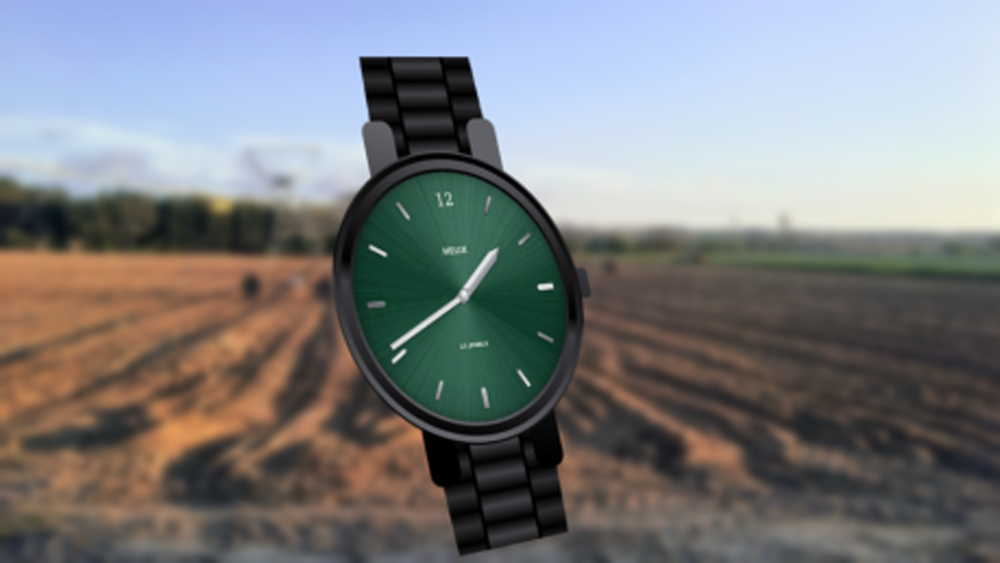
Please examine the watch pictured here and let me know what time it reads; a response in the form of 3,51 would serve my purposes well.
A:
1,41
